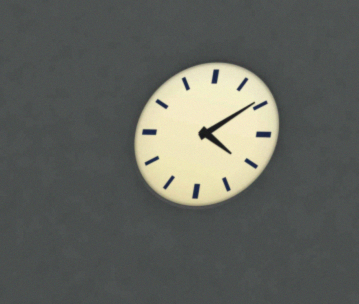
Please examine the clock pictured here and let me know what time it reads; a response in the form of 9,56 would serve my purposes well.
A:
4,09
